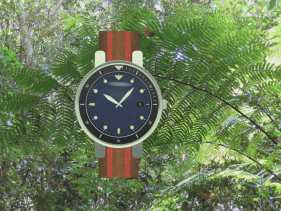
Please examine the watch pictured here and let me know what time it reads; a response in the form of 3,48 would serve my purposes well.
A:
10,07
